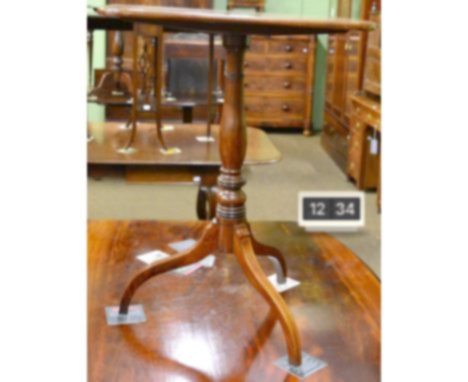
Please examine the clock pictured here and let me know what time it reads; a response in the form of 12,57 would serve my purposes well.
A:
12,34
